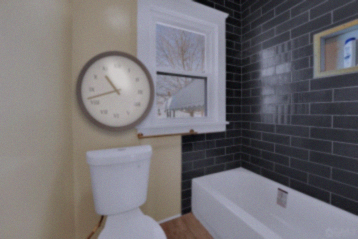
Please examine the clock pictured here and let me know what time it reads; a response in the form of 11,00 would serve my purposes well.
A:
10,42
